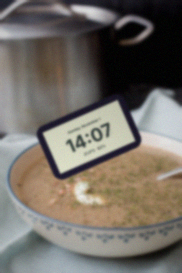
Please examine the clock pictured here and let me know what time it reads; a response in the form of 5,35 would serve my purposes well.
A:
14,07
